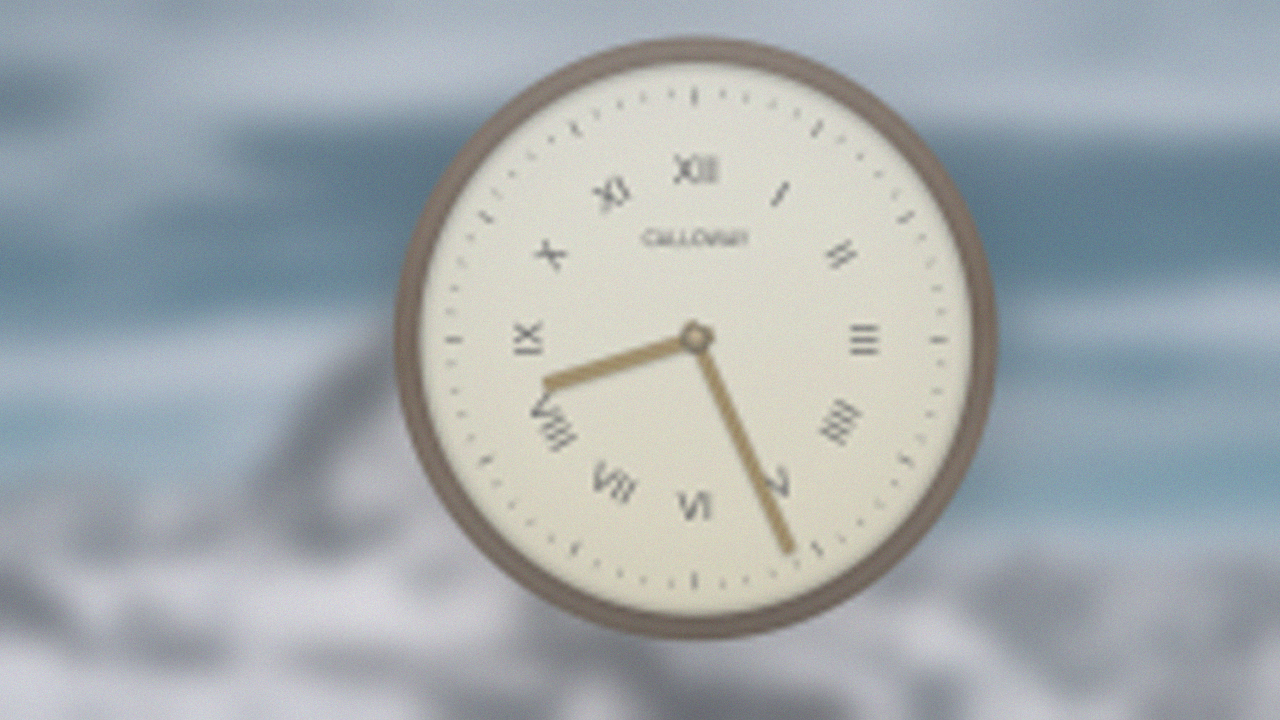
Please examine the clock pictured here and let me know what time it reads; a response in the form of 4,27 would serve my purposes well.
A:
8,26
